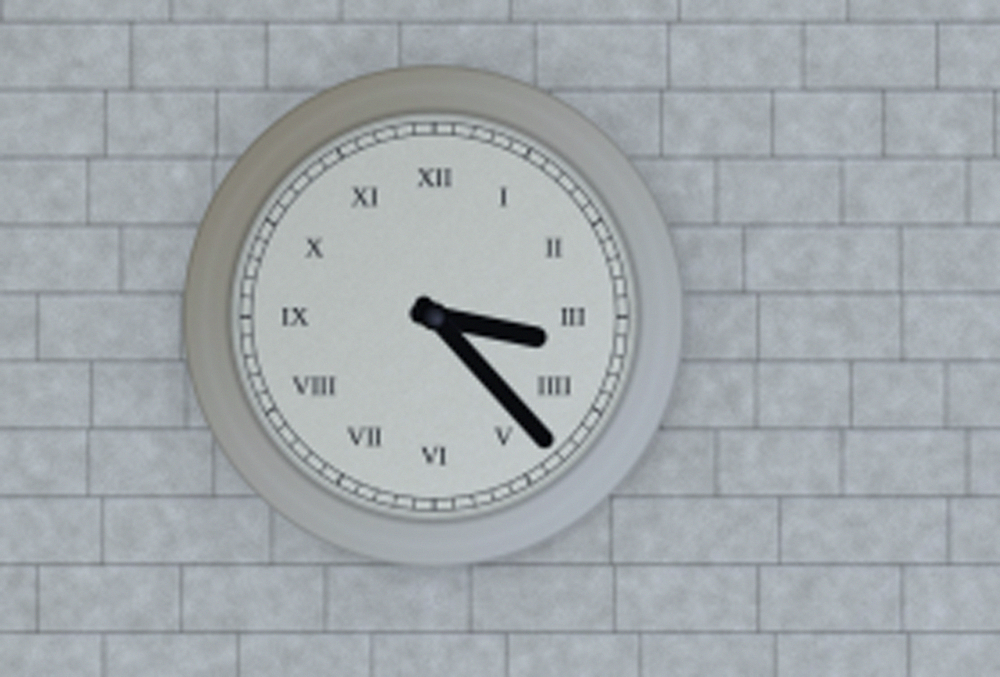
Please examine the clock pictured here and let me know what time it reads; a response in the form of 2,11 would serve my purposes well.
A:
3,23
